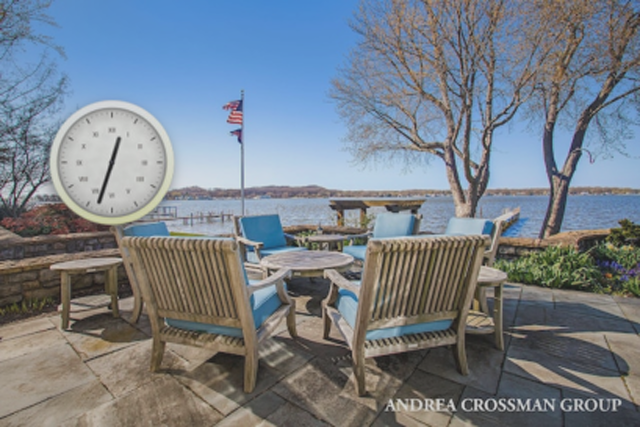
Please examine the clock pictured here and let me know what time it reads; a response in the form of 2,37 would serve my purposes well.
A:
12,33
